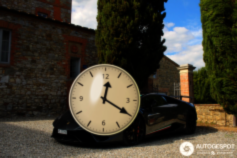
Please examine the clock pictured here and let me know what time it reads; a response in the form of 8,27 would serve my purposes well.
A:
12,20
